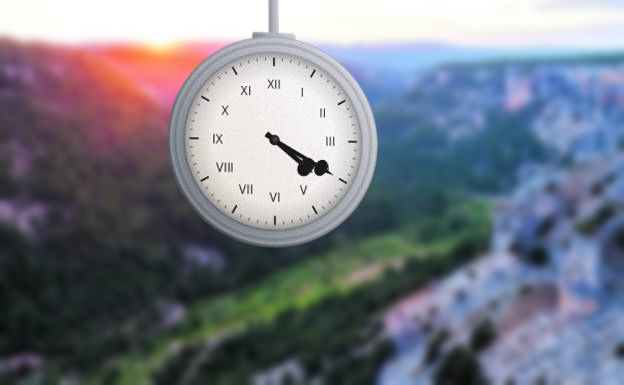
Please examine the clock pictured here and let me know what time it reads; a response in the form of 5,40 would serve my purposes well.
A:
4,20
